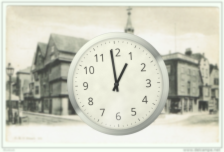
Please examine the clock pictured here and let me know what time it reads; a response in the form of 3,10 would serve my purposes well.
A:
12,59
